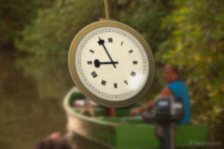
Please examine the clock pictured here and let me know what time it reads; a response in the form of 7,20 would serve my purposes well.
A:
8,56
